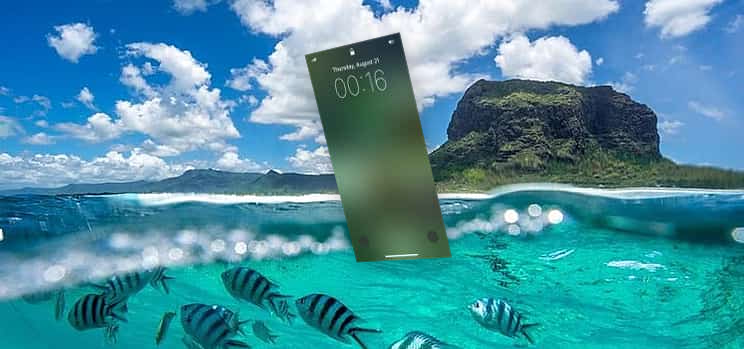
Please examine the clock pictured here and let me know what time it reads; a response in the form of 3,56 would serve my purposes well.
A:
0,16
